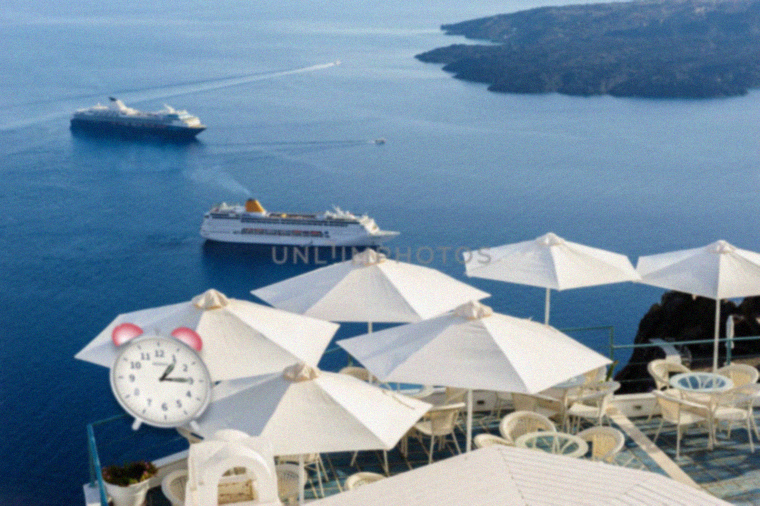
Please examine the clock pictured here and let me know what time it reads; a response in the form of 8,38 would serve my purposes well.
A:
1,15
